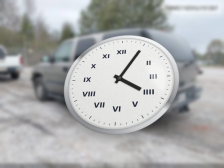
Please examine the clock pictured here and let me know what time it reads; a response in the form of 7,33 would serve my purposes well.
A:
4,05
